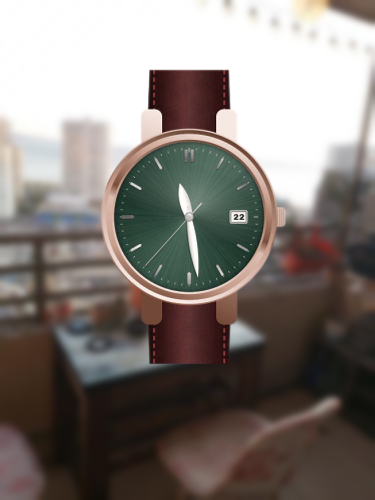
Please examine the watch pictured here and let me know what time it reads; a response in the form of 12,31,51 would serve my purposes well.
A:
11,28,37
